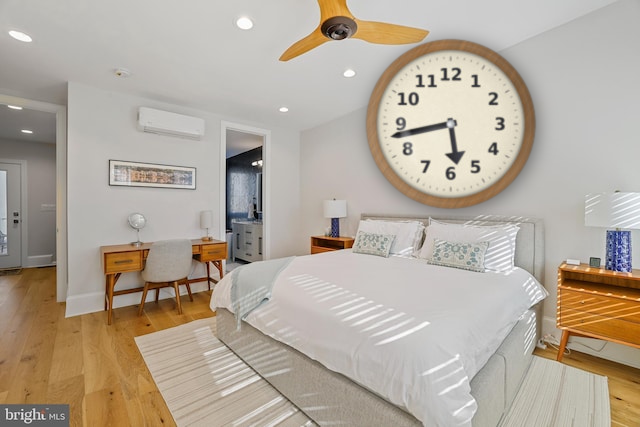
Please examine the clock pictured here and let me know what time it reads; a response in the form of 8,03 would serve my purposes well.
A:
5,43
